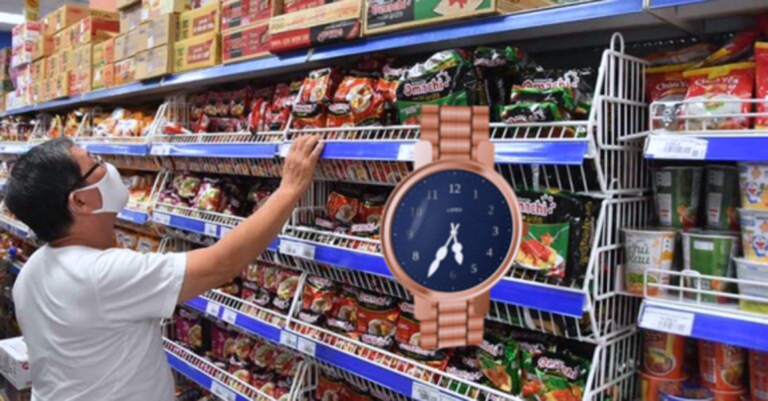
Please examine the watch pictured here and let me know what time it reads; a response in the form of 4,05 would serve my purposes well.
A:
5,35
